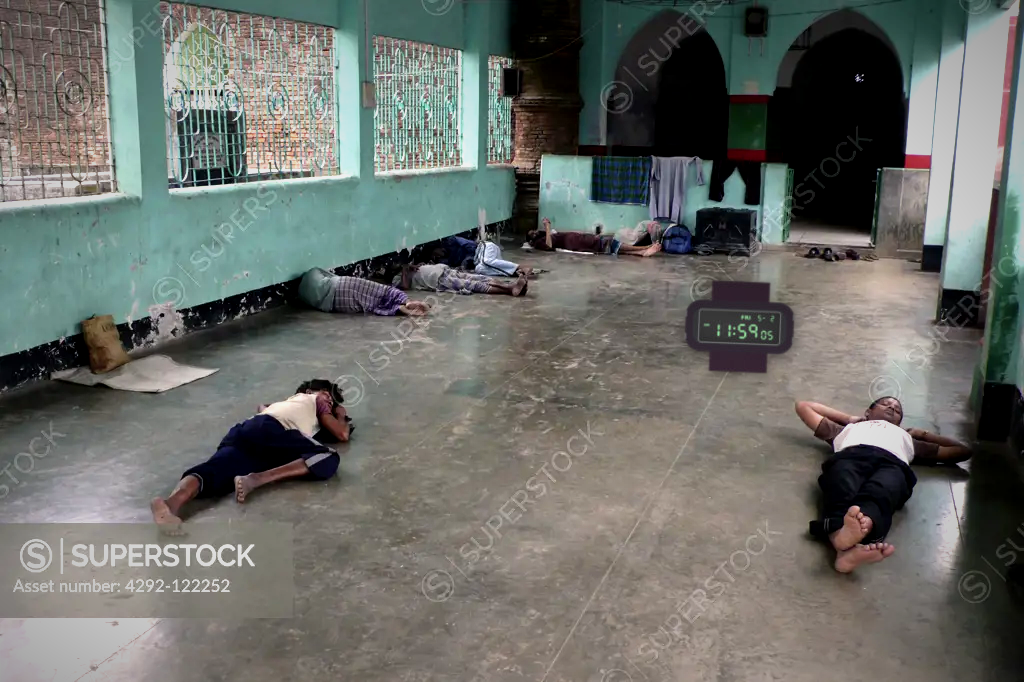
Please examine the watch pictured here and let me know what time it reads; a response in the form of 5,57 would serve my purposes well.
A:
11,59
